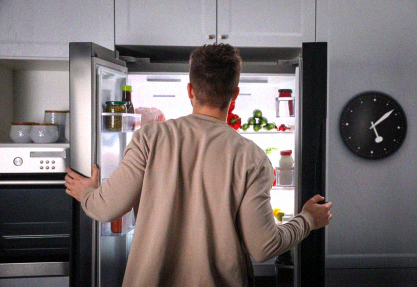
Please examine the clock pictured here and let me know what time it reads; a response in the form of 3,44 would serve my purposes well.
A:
5,08
